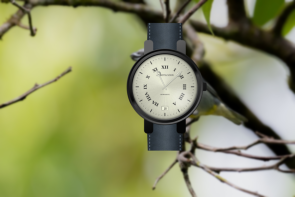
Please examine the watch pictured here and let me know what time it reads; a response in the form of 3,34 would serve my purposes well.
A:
11,08
